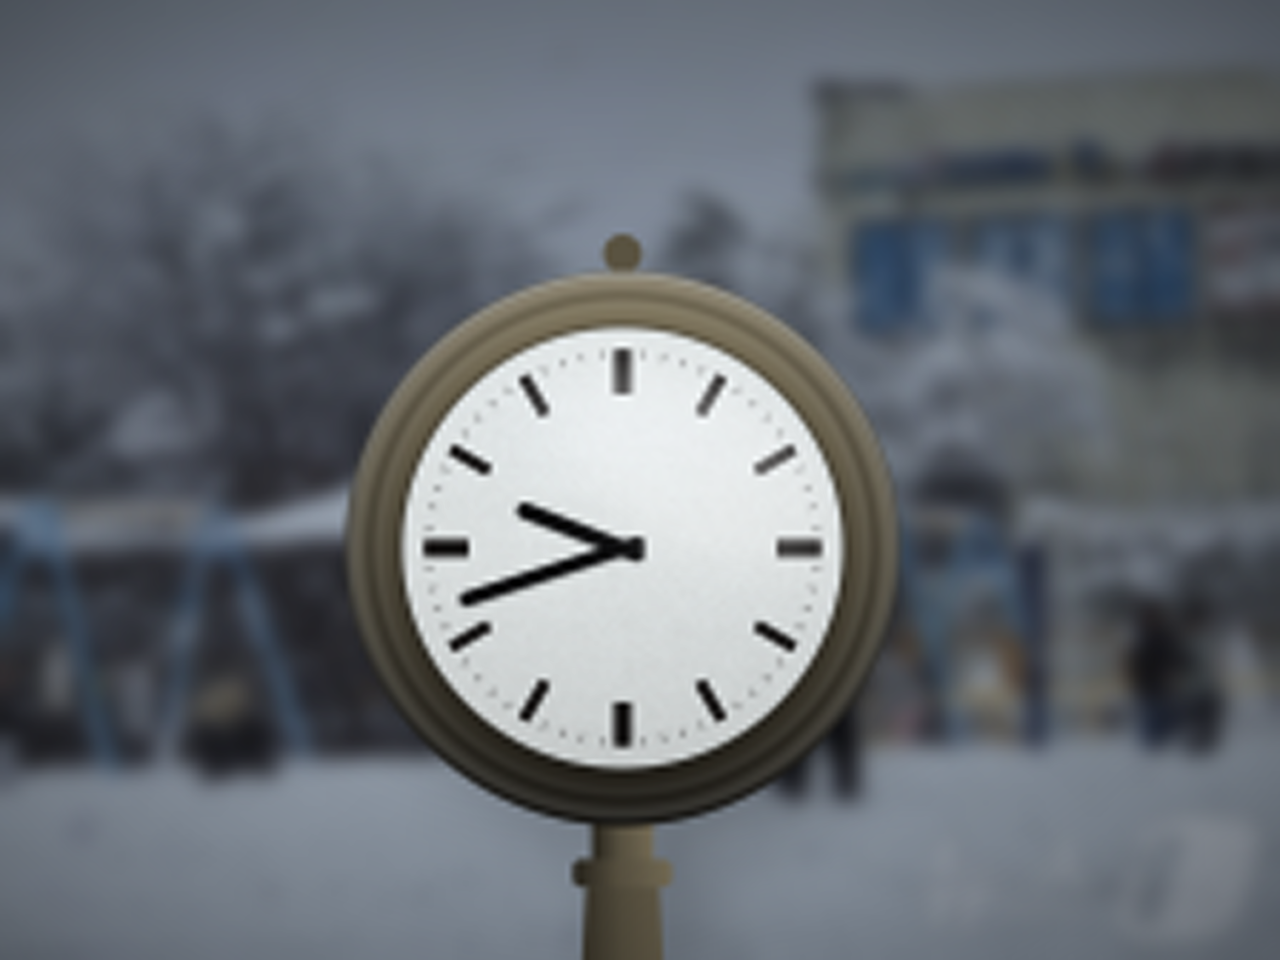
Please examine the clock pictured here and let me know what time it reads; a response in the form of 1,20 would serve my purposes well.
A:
9,42
